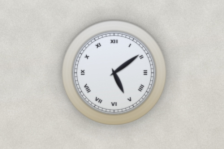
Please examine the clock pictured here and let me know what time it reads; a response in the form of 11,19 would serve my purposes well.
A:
5,09
